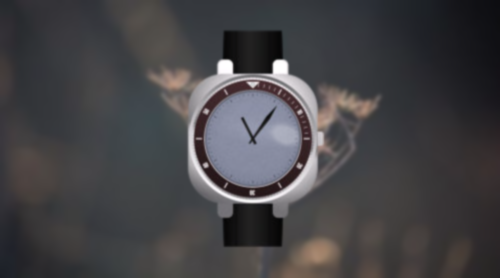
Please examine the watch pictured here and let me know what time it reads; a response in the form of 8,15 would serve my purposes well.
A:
11,06
